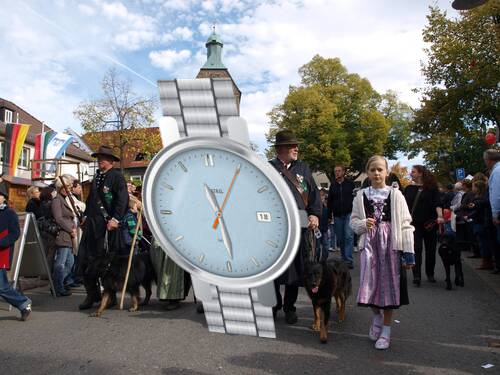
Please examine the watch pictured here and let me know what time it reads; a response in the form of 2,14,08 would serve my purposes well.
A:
11,29,05
